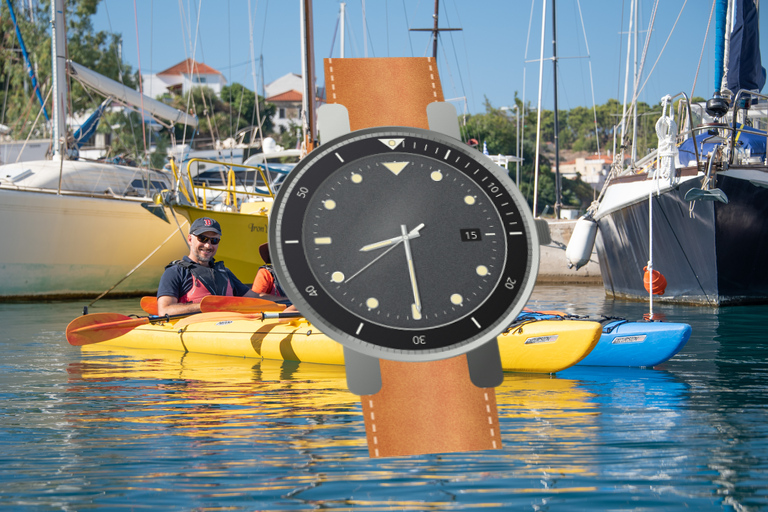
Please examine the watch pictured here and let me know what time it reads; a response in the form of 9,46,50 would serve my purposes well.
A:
8,29,39
